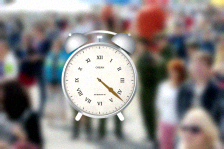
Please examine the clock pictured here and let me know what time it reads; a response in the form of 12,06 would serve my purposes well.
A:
4,22
